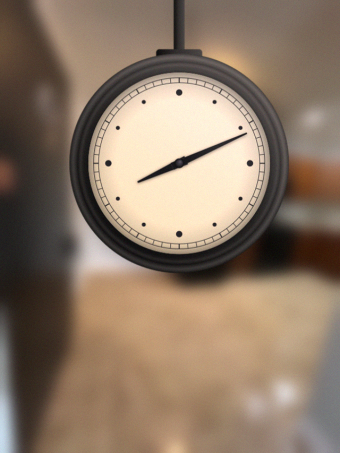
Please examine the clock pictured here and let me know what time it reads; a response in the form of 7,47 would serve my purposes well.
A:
8,11
